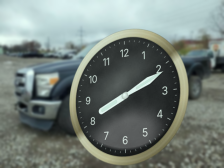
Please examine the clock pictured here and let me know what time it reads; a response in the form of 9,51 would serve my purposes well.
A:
8,11
